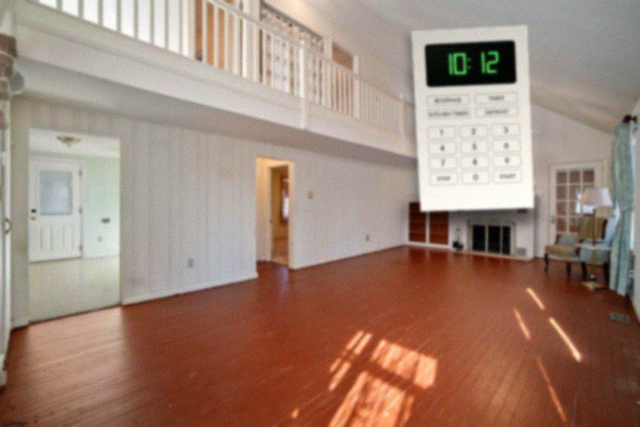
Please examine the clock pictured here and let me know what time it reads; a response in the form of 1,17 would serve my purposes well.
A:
10,12
